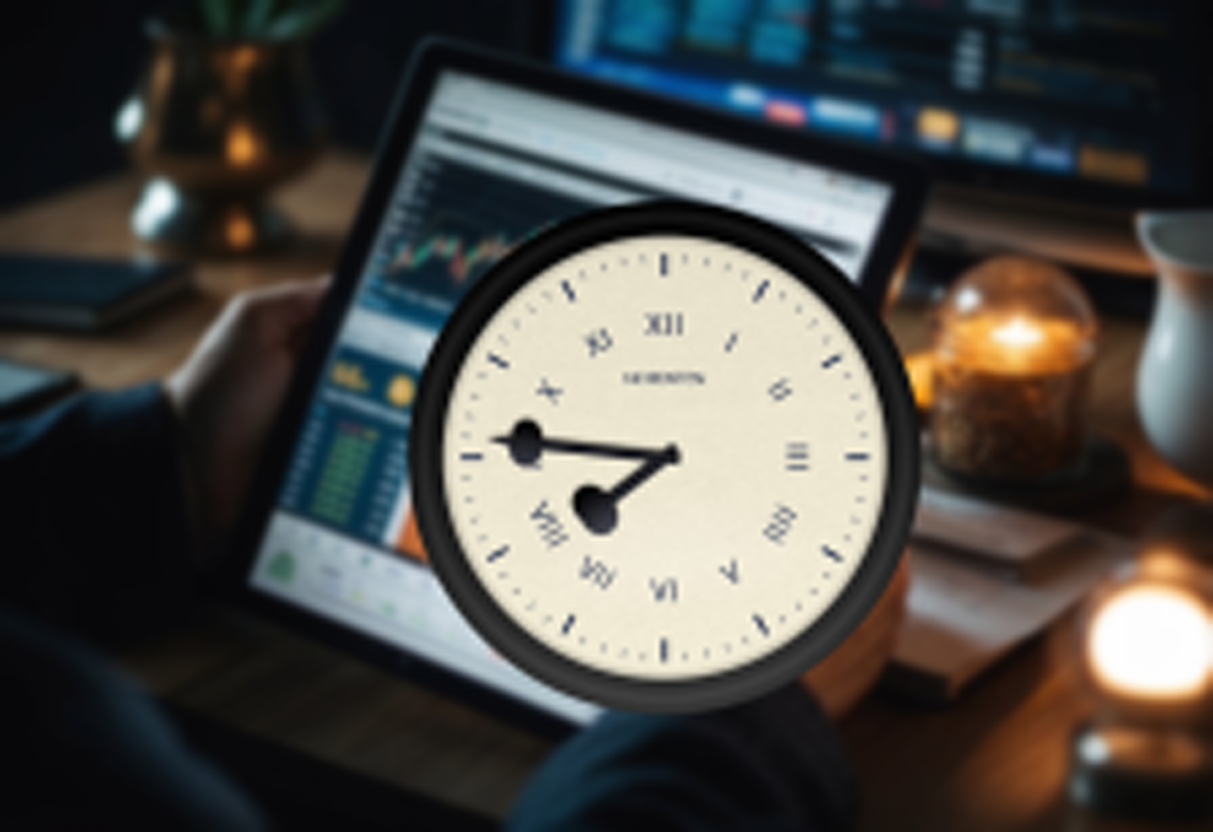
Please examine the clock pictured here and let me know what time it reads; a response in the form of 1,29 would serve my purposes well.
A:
7,46
